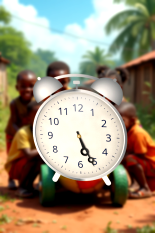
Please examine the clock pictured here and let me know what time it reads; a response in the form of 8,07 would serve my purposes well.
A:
5,26
